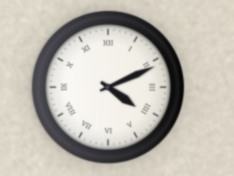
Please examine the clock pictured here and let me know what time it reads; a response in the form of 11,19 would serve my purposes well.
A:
4,11
